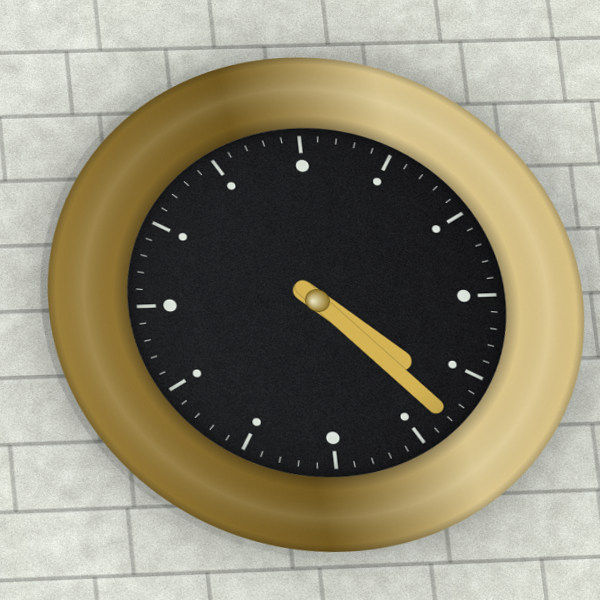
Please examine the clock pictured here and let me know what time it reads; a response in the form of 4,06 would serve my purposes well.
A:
4,23
